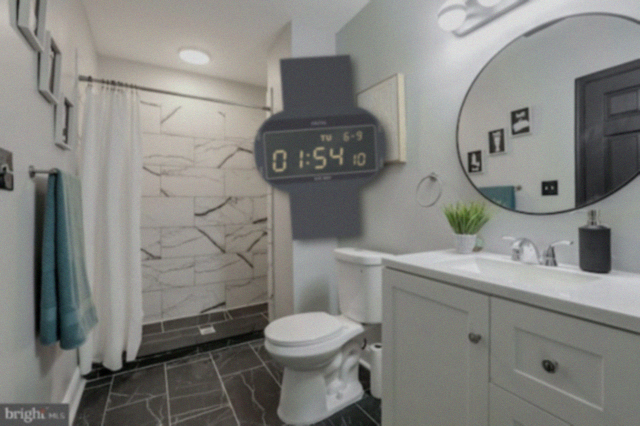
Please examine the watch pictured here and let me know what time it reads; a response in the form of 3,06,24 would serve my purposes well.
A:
1,54,10
